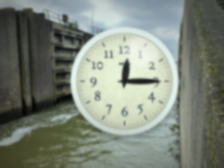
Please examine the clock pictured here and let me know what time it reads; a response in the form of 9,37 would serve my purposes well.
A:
12,15
